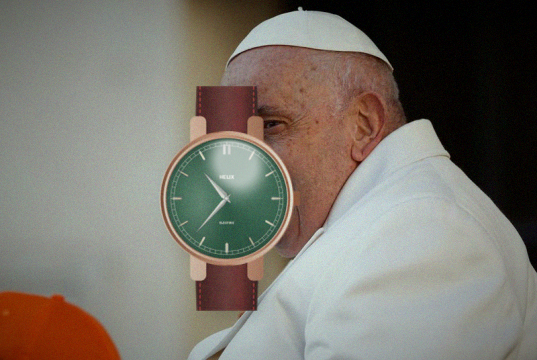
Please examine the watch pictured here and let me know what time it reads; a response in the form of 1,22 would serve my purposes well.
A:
10,37
